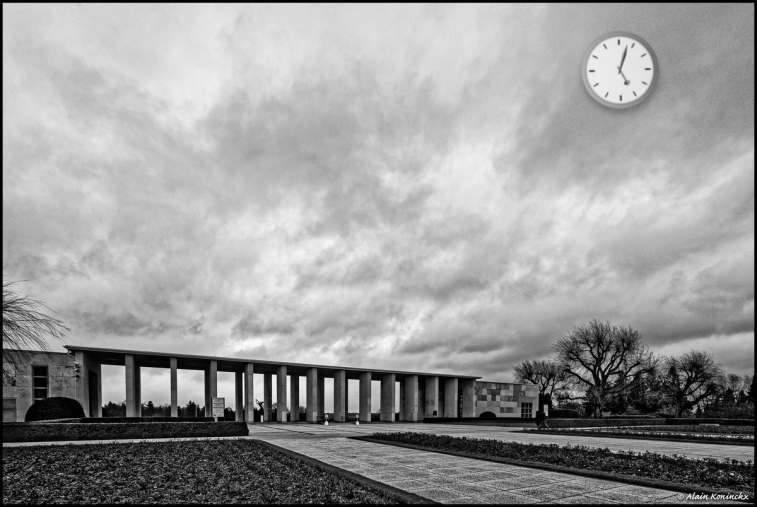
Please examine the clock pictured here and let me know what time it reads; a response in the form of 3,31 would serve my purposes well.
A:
5,03
